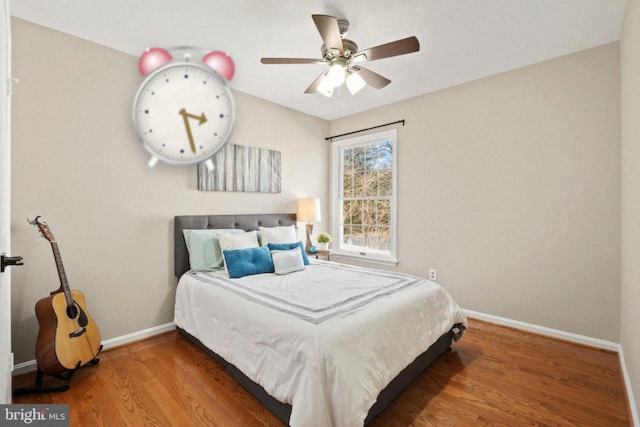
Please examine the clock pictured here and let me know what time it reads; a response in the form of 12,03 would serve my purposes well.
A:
3,27
